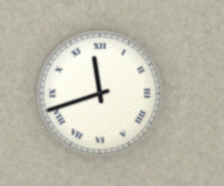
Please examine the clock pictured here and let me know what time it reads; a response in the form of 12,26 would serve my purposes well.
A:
11,42
